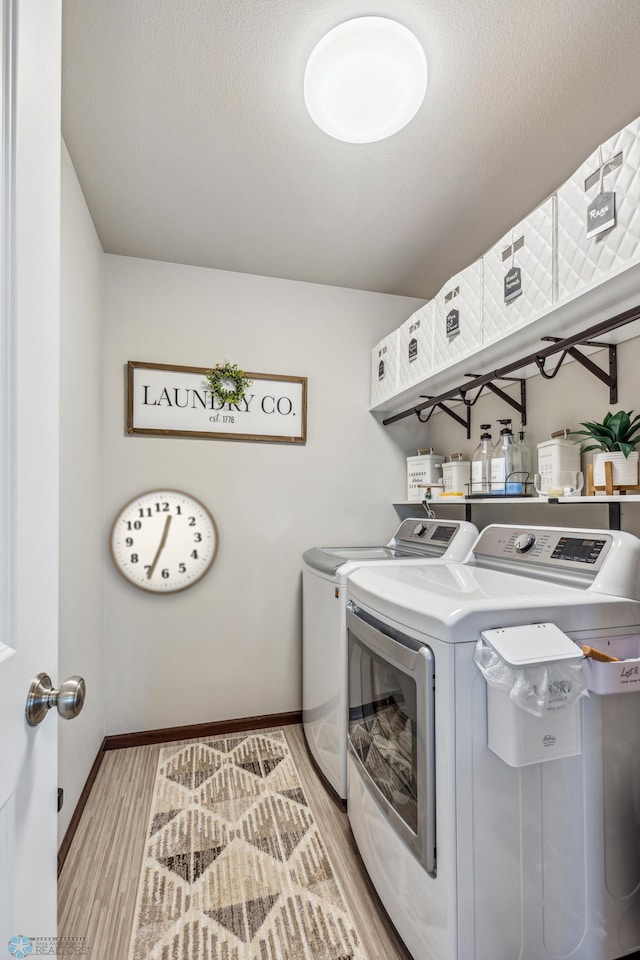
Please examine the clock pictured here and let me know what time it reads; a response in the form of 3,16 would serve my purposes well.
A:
12,34
